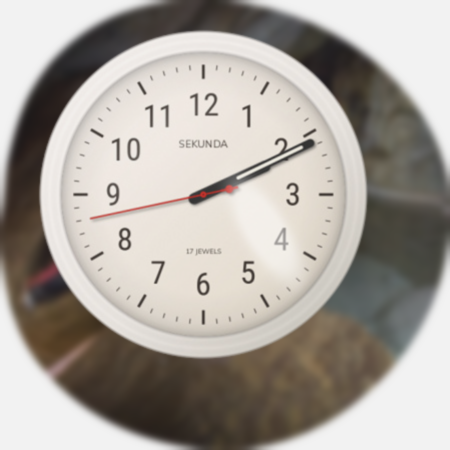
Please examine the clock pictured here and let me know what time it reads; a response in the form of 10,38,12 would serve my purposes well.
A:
2,10,43
